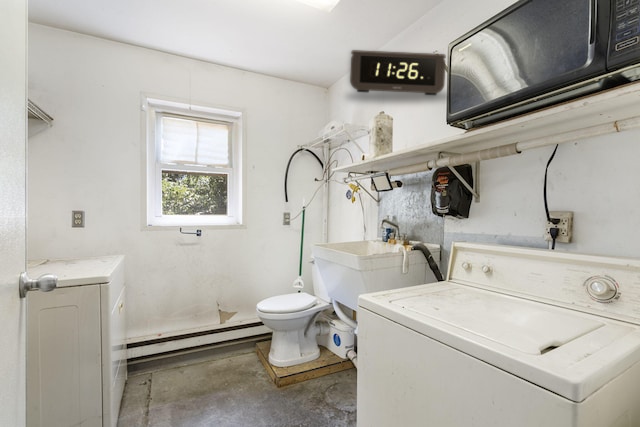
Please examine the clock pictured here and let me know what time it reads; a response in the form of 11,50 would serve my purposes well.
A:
11,26
